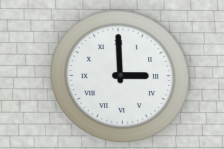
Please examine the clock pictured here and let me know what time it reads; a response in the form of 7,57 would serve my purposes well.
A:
3,00
